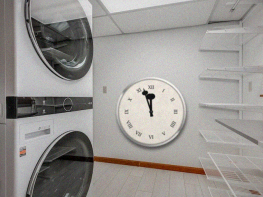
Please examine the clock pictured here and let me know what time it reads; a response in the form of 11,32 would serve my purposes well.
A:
11,57
